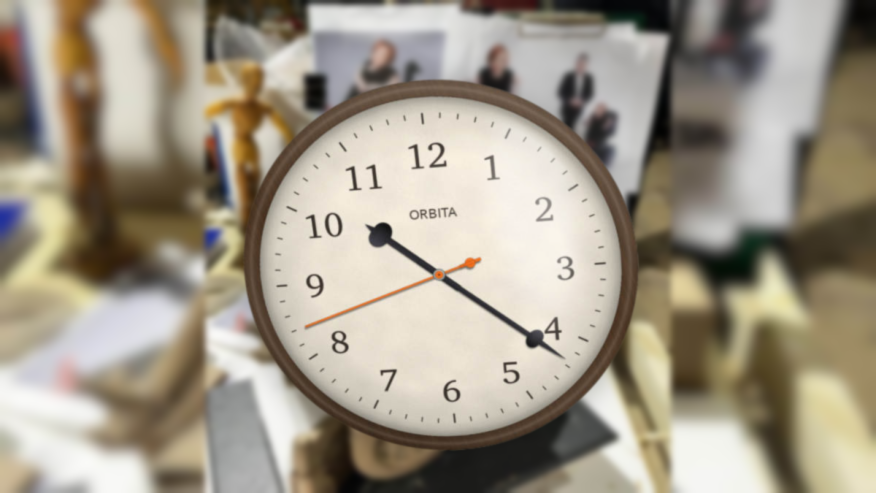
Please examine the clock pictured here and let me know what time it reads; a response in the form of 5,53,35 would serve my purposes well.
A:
10,21,42
